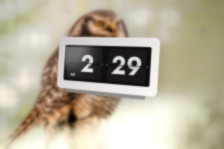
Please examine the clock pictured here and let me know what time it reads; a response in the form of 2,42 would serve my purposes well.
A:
2,29
